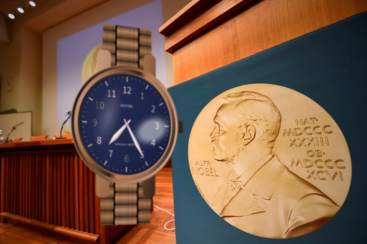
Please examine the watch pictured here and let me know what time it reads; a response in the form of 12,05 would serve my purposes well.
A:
7,25
